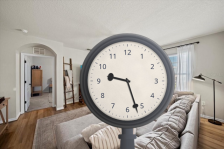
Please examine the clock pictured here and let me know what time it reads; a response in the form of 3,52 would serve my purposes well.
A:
9,27
